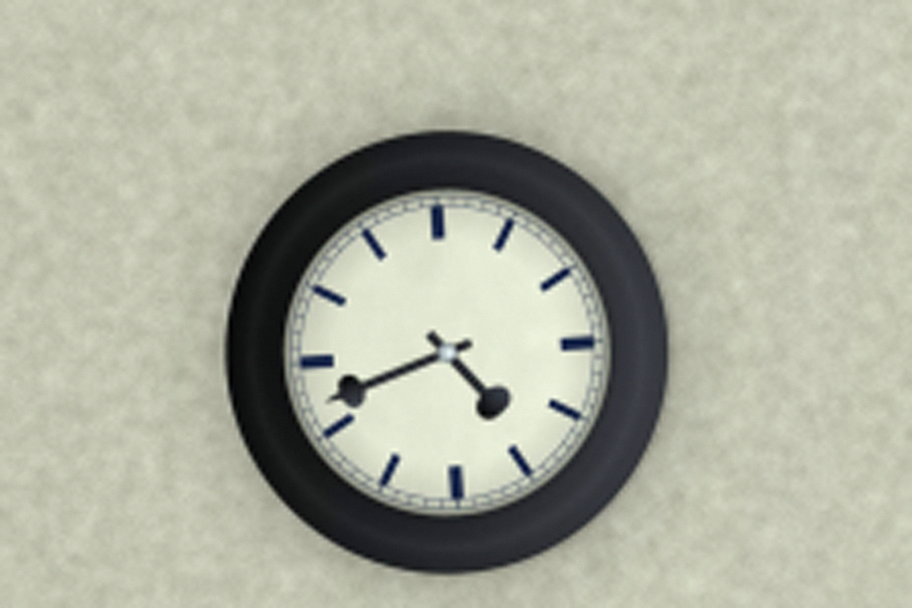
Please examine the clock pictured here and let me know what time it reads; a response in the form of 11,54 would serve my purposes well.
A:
4,42
